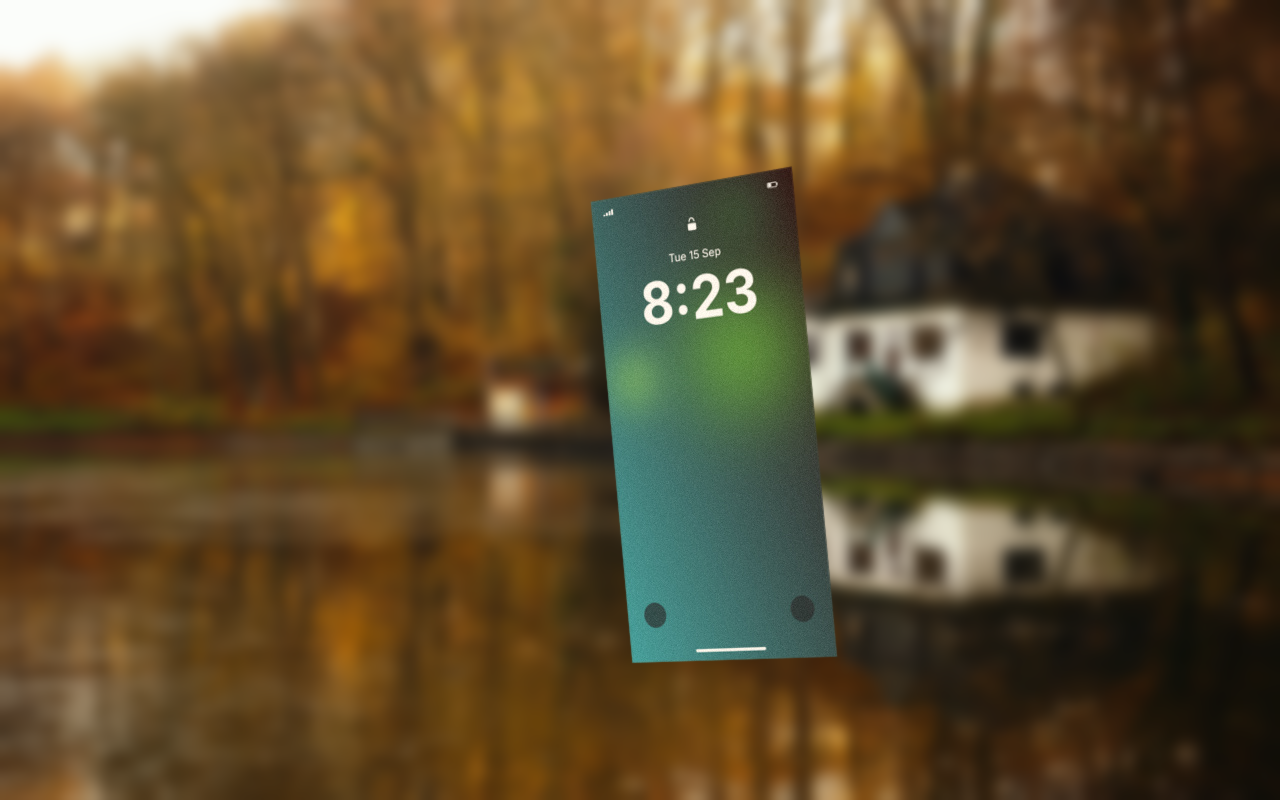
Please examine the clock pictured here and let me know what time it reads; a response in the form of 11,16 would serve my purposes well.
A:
8,23
